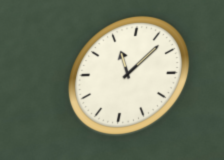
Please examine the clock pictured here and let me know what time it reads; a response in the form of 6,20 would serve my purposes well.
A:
11,07
